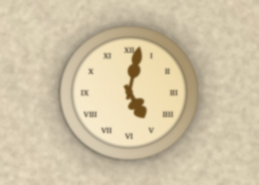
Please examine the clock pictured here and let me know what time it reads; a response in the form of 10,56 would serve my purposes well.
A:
5,02
